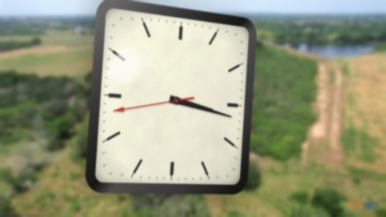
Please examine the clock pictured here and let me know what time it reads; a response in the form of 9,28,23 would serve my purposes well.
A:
3,16,43
